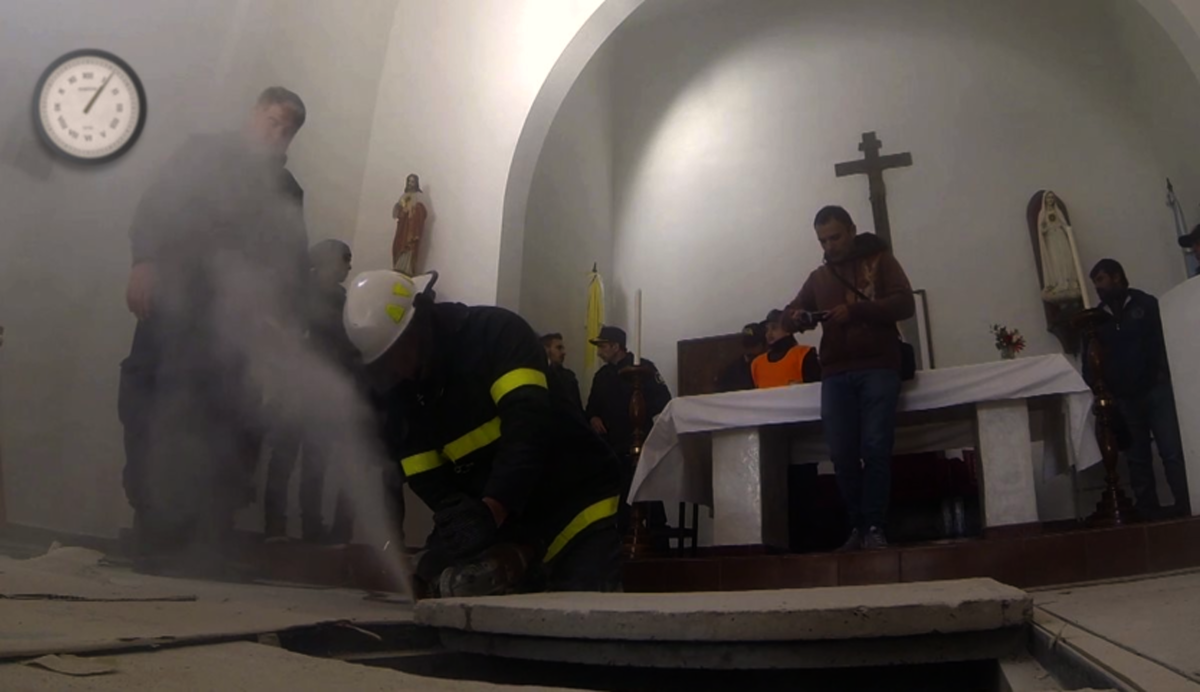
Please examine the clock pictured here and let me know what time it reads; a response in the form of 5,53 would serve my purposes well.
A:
1,06
